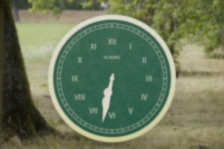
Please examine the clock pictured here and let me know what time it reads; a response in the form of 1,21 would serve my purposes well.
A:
6,32
